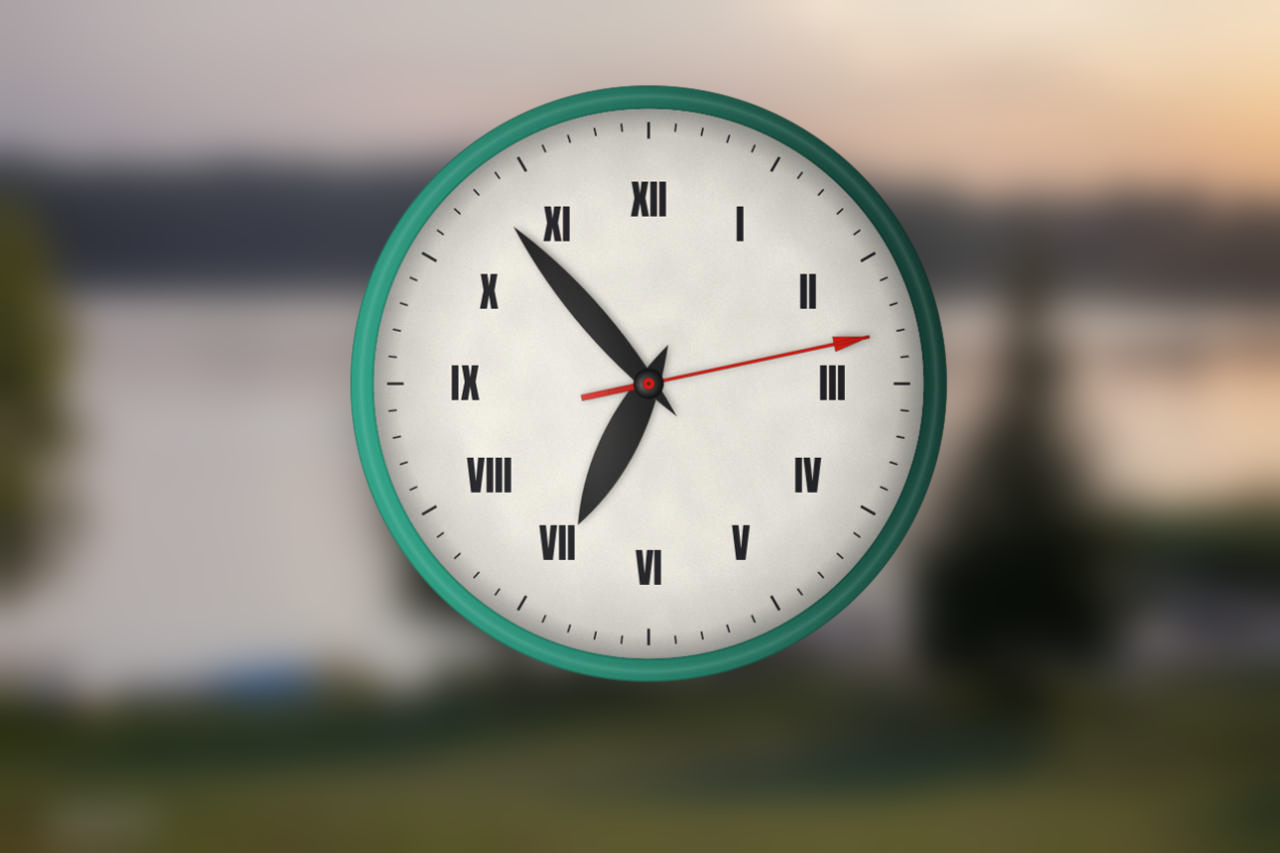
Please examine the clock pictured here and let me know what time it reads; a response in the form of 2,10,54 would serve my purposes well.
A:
6,53,13
